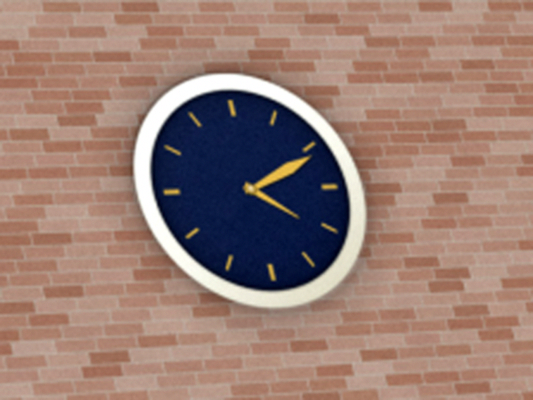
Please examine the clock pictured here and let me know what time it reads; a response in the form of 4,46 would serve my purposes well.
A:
4,11
